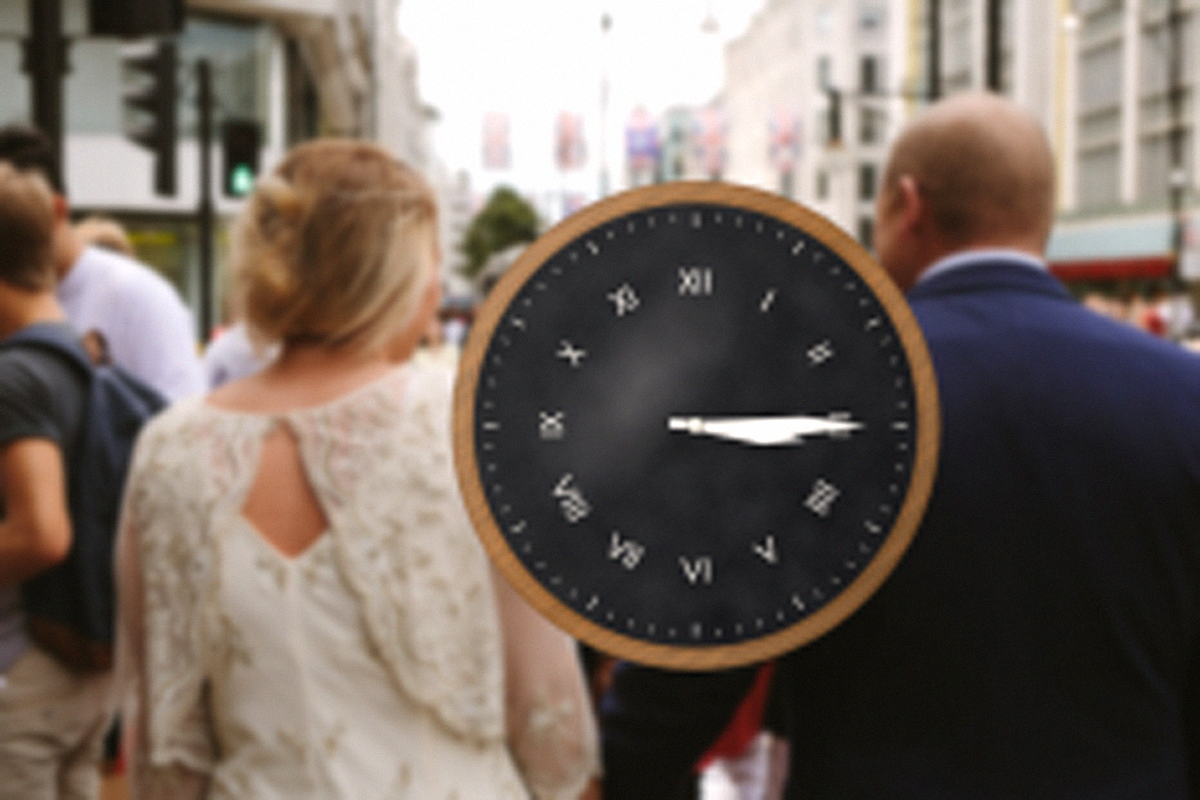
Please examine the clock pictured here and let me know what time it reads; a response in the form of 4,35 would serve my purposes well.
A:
3,15
